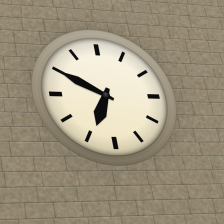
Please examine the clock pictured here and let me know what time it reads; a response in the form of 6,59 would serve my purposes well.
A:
6,50
